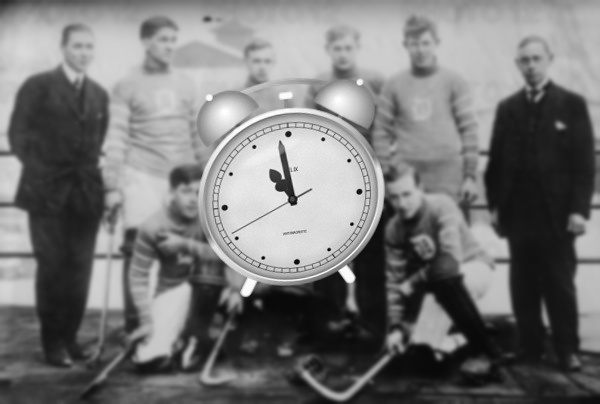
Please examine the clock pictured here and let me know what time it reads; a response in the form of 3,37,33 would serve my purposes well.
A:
10,58,41
